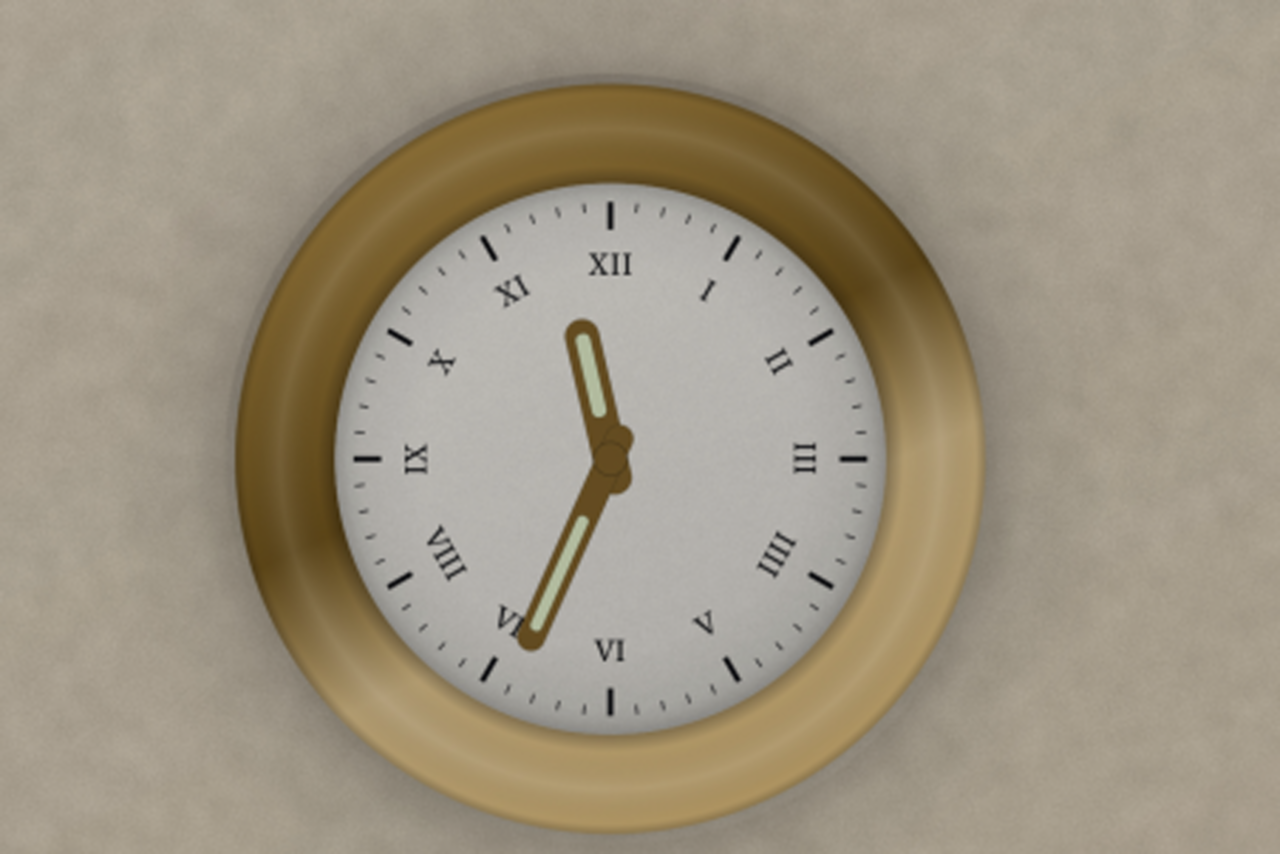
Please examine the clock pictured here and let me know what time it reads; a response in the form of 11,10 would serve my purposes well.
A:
11,34
